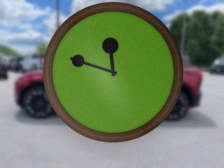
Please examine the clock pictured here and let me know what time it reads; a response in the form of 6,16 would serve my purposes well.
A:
11,48
